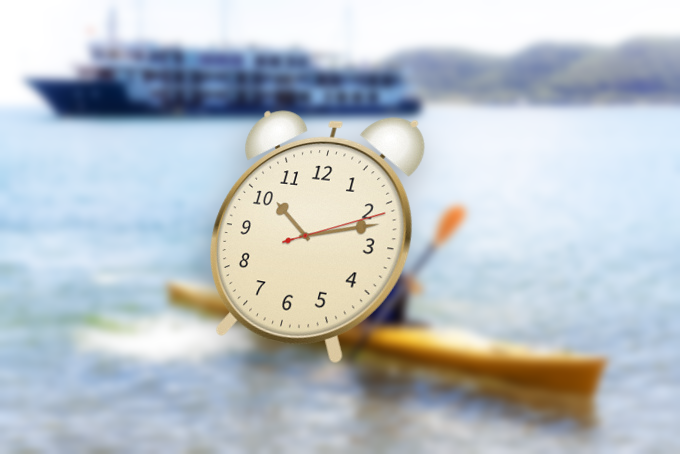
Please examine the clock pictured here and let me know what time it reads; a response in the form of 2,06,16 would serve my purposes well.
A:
10,12,11
